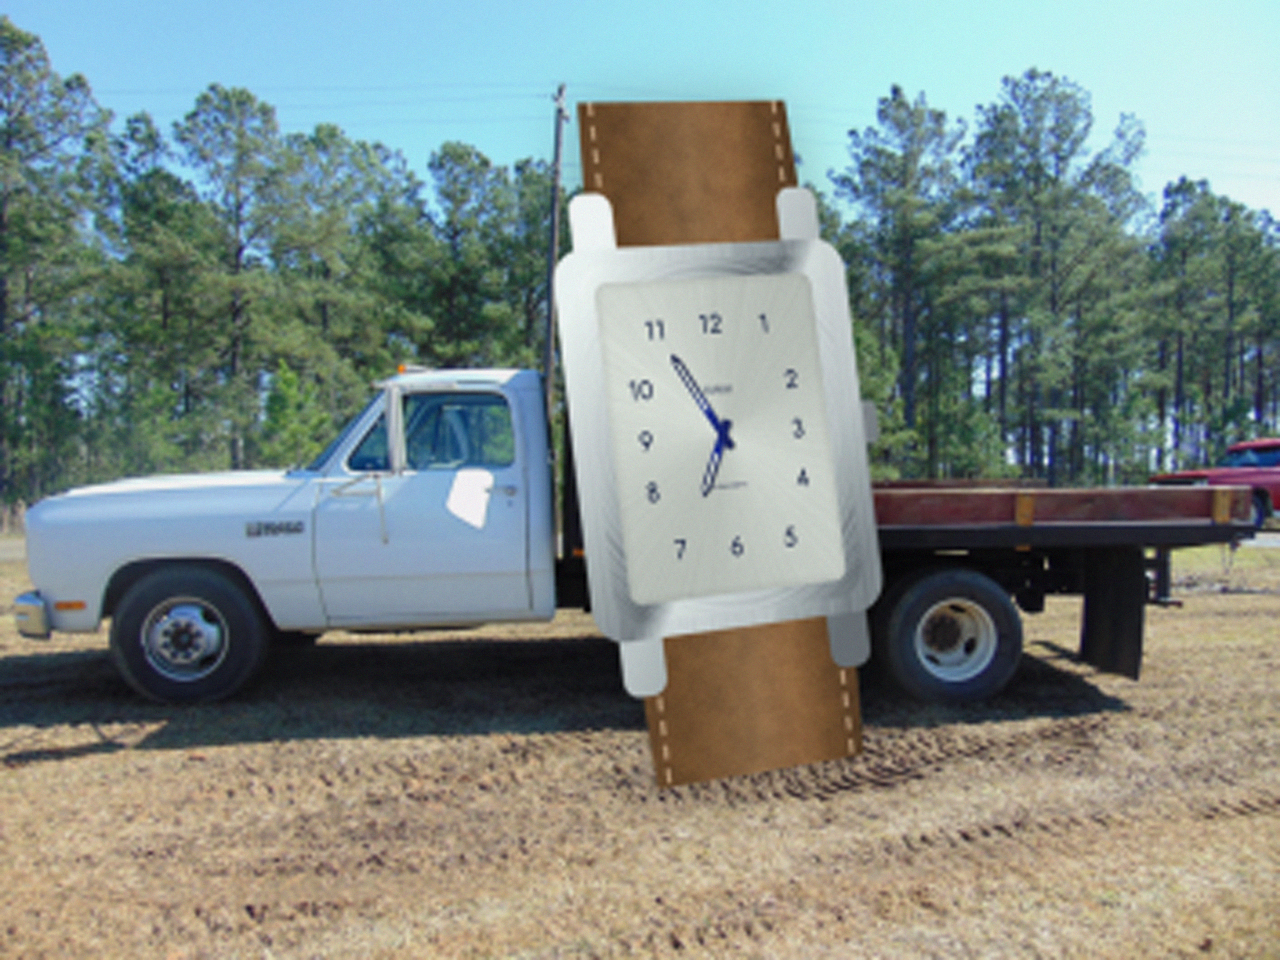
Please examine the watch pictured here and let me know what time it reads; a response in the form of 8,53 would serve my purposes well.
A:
6,55
